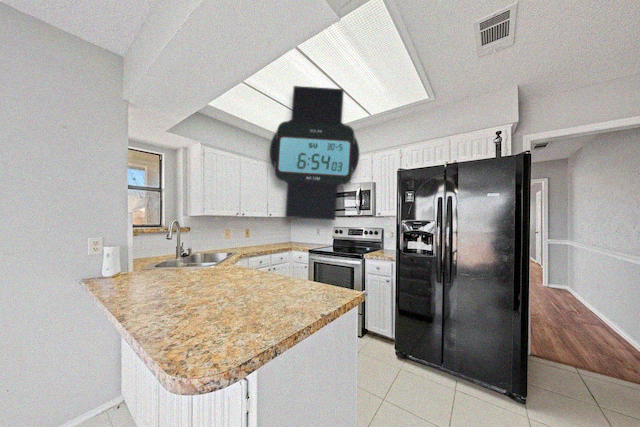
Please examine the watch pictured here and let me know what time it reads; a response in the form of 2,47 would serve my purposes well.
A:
6,54
